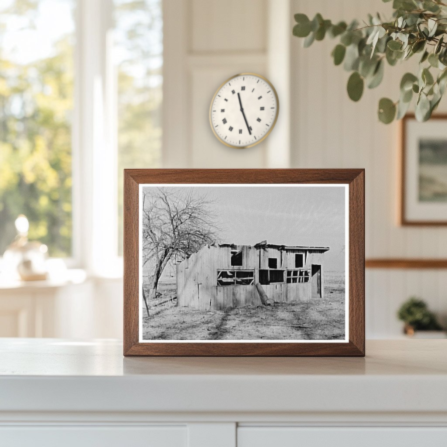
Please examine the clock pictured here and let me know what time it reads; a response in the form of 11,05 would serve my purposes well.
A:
11,26
